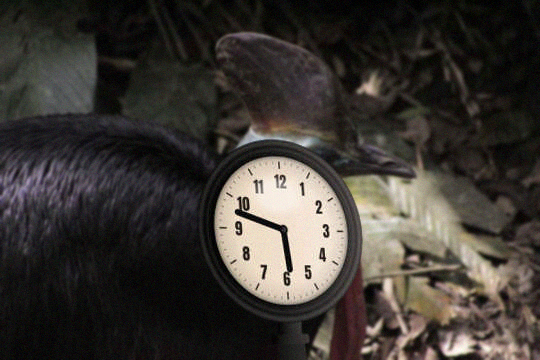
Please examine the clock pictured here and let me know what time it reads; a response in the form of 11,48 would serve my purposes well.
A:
5,48
